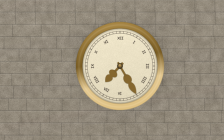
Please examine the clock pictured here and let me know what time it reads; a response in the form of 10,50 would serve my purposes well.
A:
7,25
